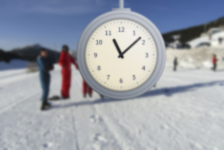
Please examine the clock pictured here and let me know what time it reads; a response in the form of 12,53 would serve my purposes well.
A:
11,08
